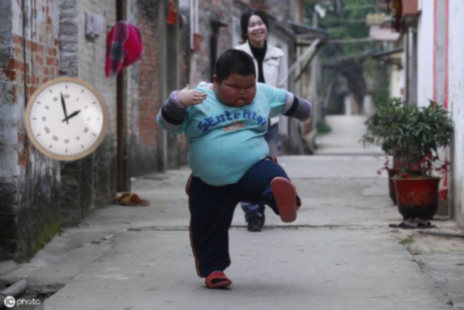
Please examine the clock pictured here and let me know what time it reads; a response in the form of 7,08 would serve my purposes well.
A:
1,58
